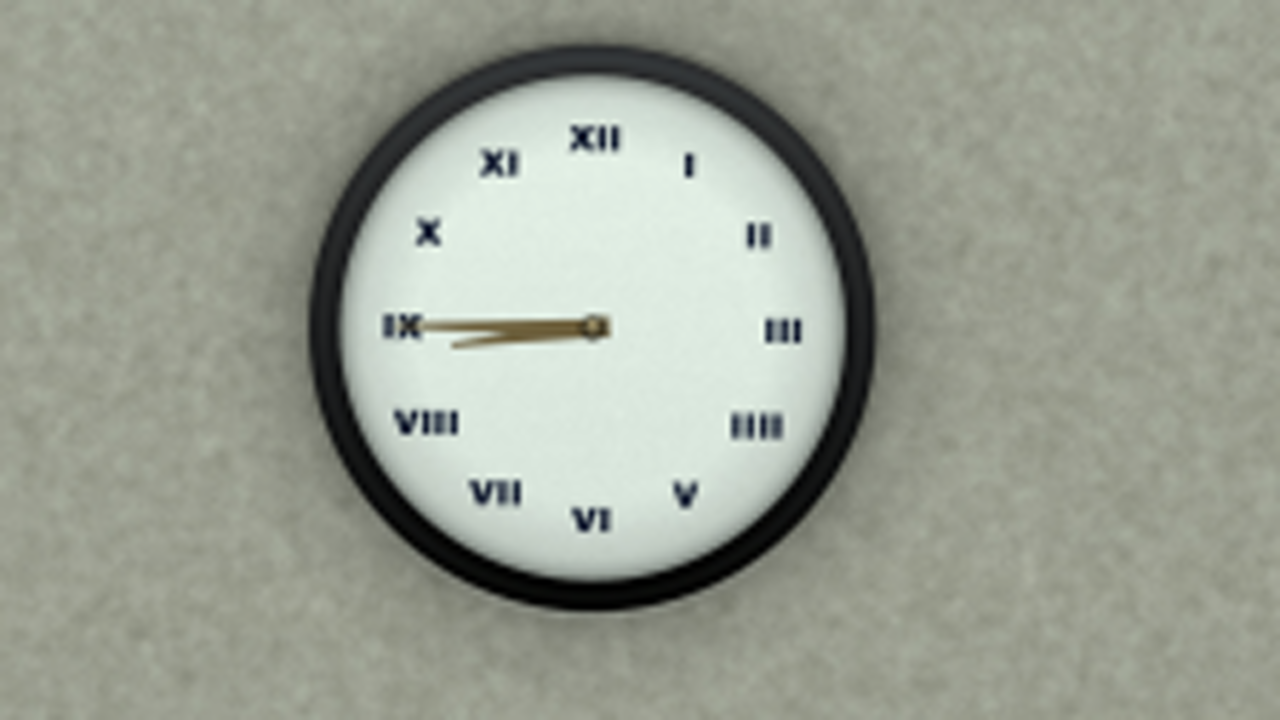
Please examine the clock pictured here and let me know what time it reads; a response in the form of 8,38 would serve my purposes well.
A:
8,45
